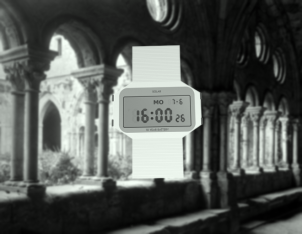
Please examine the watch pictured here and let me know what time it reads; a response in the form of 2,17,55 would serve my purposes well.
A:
16,00,26
